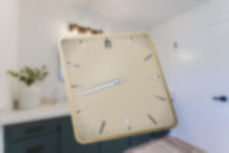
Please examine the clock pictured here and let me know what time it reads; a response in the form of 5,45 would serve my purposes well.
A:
8,43
